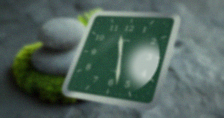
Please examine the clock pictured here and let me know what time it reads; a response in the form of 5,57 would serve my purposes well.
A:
11,28
